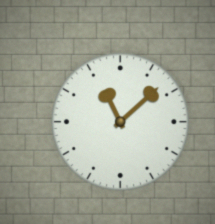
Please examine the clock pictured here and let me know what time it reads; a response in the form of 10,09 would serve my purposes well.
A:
11,08
